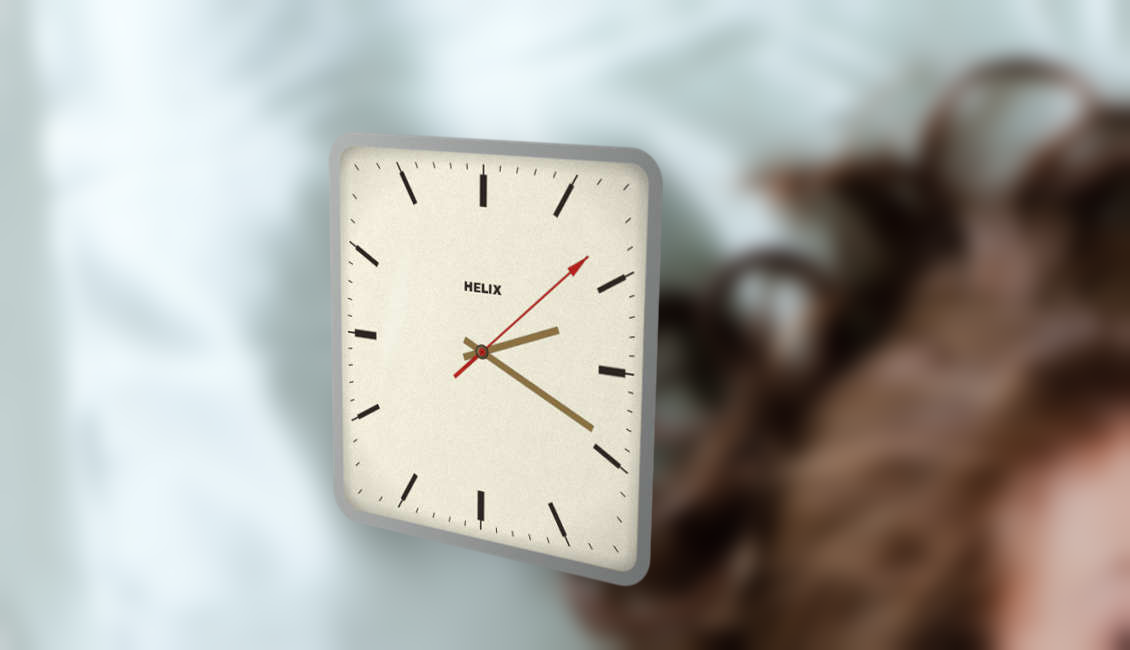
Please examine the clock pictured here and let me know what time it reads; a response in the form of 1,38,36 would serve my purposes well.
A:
2,19,08
